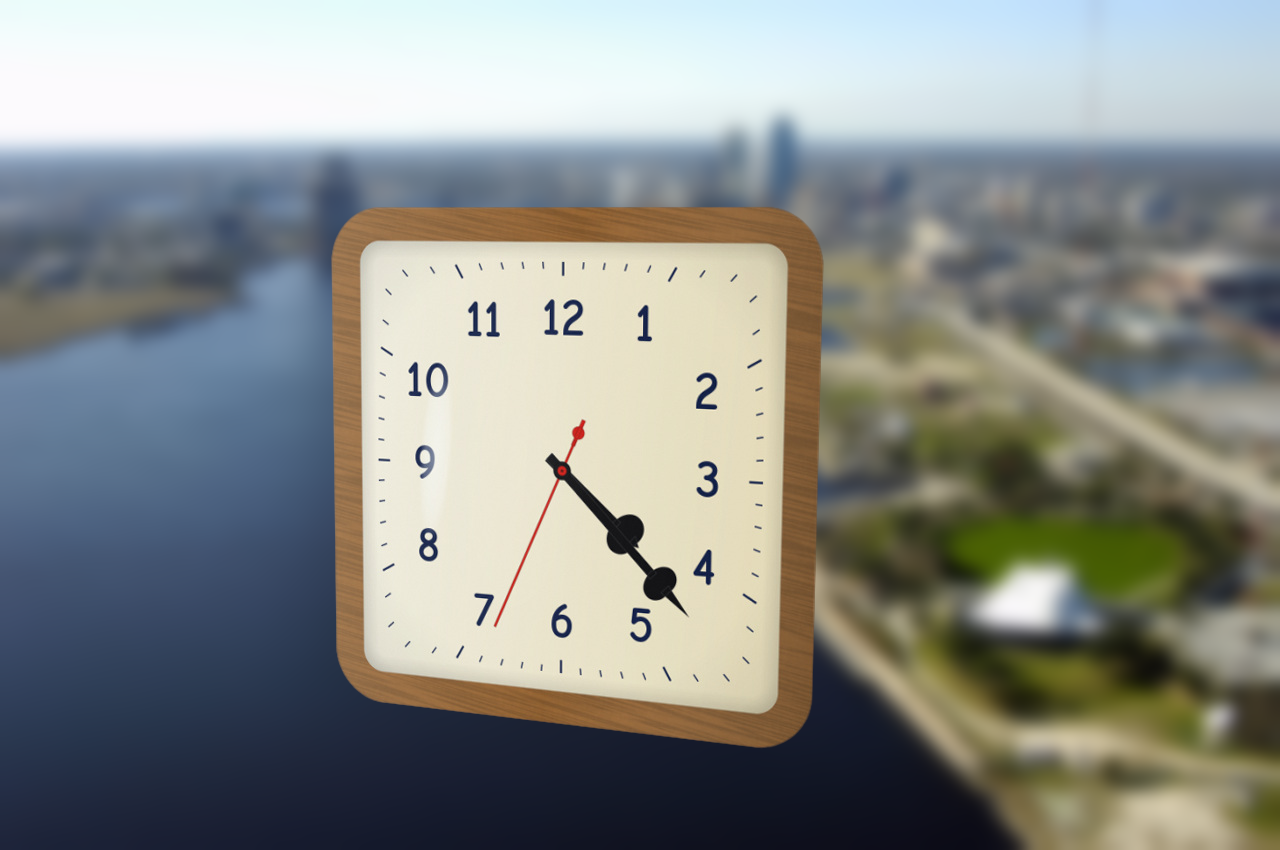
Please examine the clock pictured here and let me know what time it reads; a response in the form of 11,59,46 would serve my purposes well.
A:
4,22,34
